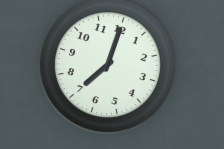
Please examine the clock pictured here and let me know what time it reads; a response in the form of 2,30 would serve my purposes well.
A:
7,00
